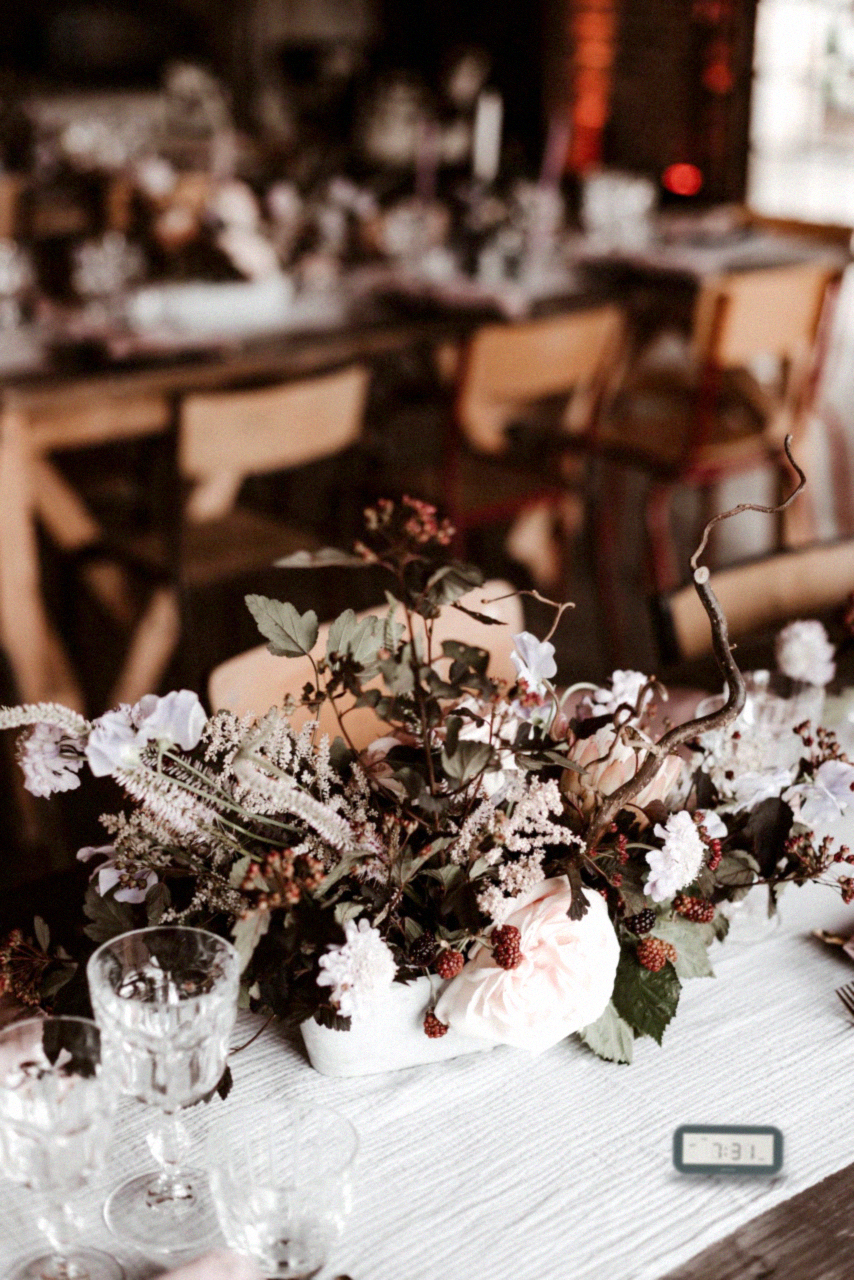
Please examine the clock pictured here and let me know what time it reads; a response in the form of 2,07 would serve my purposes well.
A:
7,31
